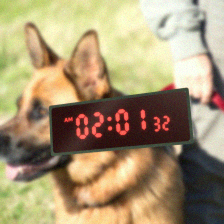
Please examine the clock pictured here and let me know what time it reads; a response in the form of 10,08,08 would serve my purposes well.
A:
2,01,32
